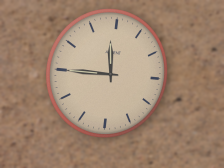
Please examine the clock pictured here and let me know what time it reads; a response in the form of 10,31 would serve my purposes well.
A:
11,45
